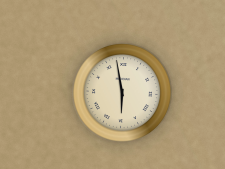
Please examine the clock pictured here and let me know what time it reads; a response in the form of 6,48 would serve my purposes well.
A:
5,58
